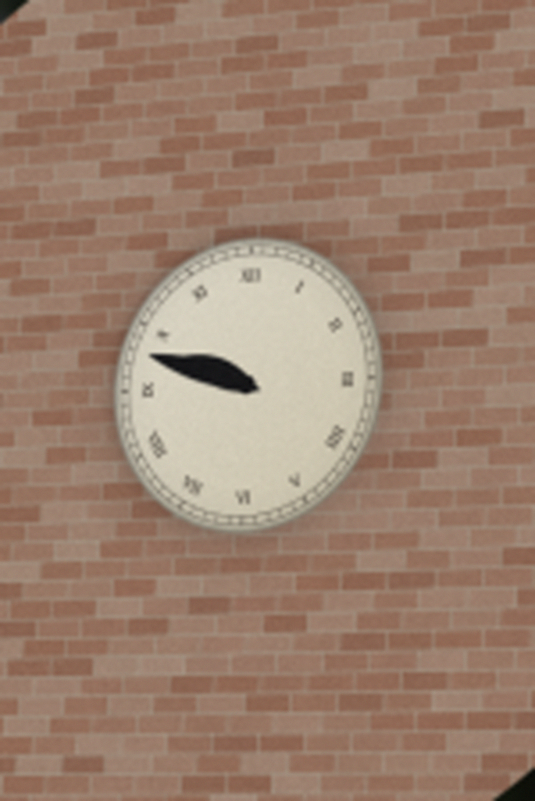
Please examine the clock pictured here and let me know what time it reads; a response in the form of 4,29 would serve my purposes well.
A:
9,48
